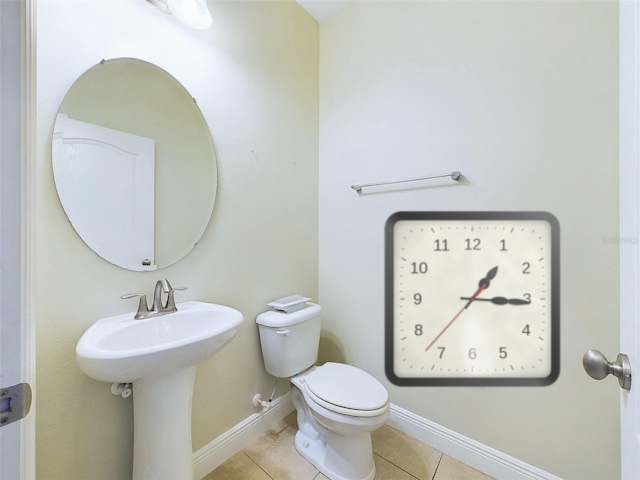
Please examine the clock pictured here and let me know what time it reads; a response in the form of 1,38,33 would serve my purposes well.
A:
1,15,37
